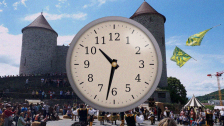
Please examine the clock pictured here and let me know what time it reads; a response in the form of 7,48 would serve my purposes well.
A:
10,32
